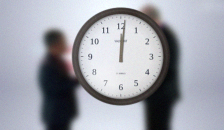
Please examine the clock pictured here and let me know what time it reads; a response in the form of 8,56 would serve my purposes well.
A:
12,01
